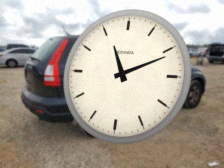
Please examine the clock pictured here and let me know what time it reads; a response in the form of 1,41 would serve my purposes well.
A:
11,11
